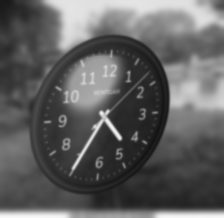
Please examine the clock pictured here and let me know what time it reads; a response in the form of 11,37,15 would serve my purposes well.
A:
4,35,08
